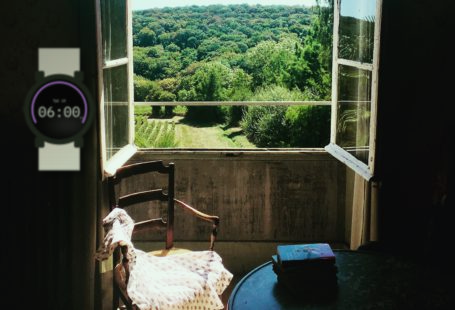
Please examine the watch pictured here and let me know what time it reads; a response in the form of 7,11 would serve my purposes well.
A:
6,00
